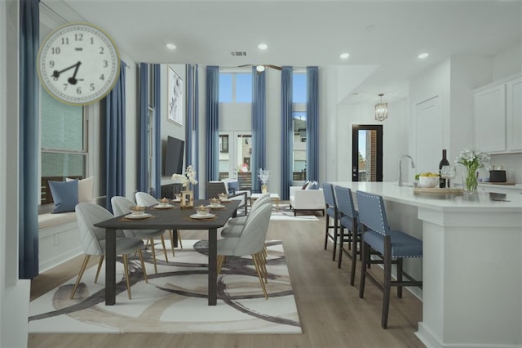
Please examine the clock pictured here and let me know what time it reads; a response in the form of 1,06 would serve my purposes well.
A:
6,41
